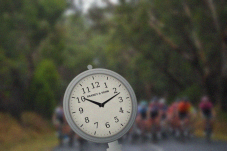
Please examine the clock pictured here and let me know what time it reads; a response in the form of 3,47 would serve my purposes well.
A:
10,12
